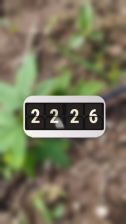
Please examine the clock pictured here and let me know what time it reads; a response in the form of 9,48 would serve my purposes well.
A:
22,26
